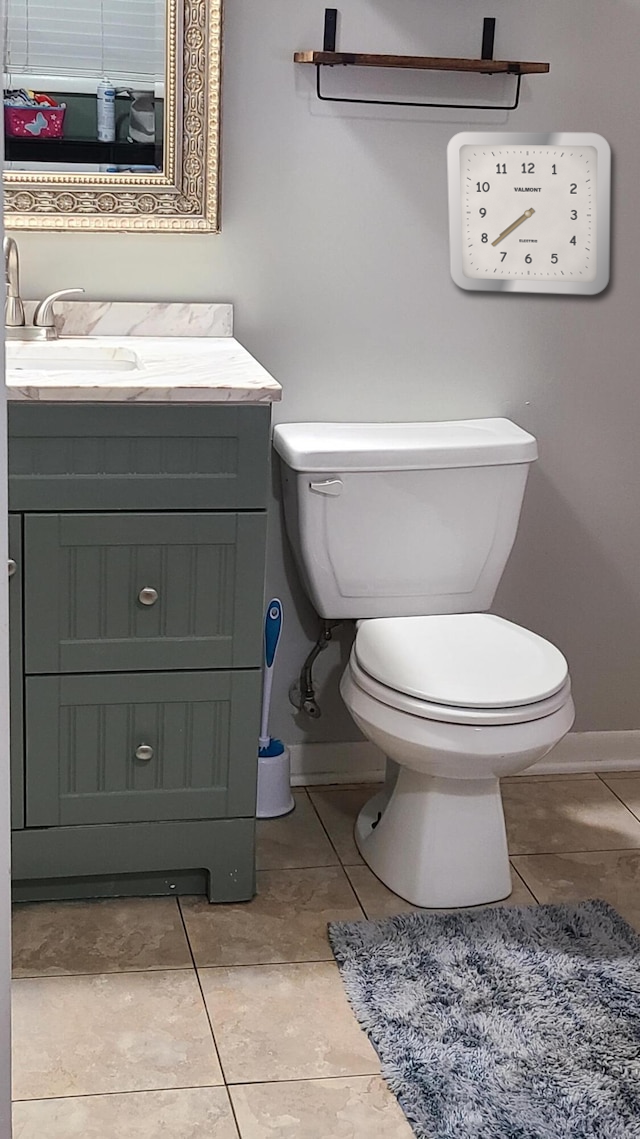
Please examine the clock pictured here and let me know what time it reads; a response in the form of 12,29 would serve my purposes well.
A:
7,38
